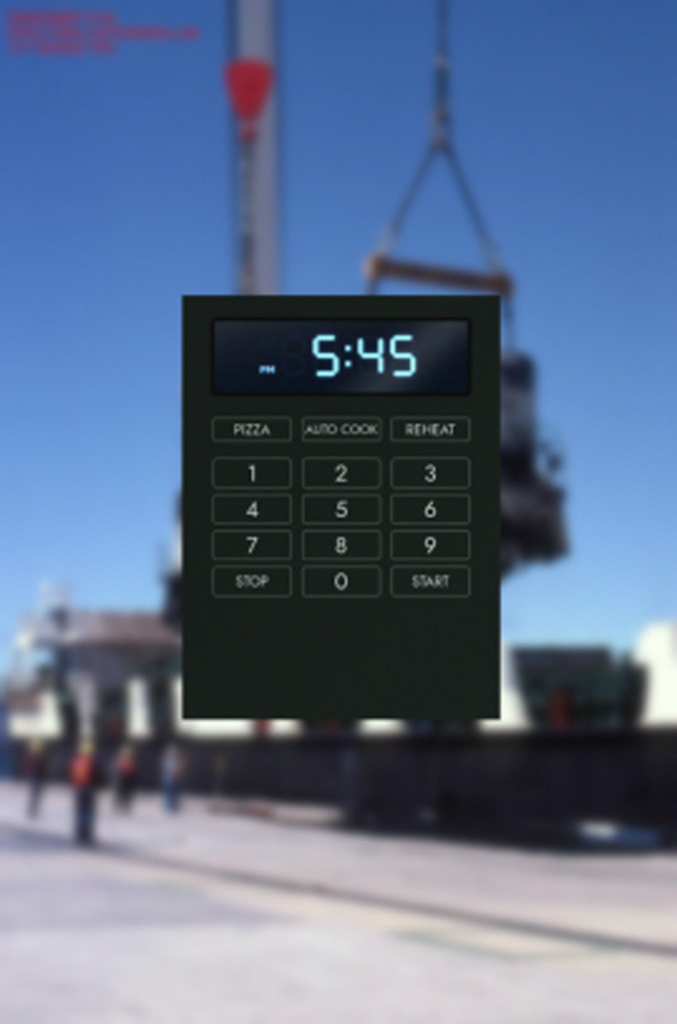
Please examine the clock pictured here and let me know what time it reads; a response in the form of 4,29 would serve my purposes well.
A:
5,45
